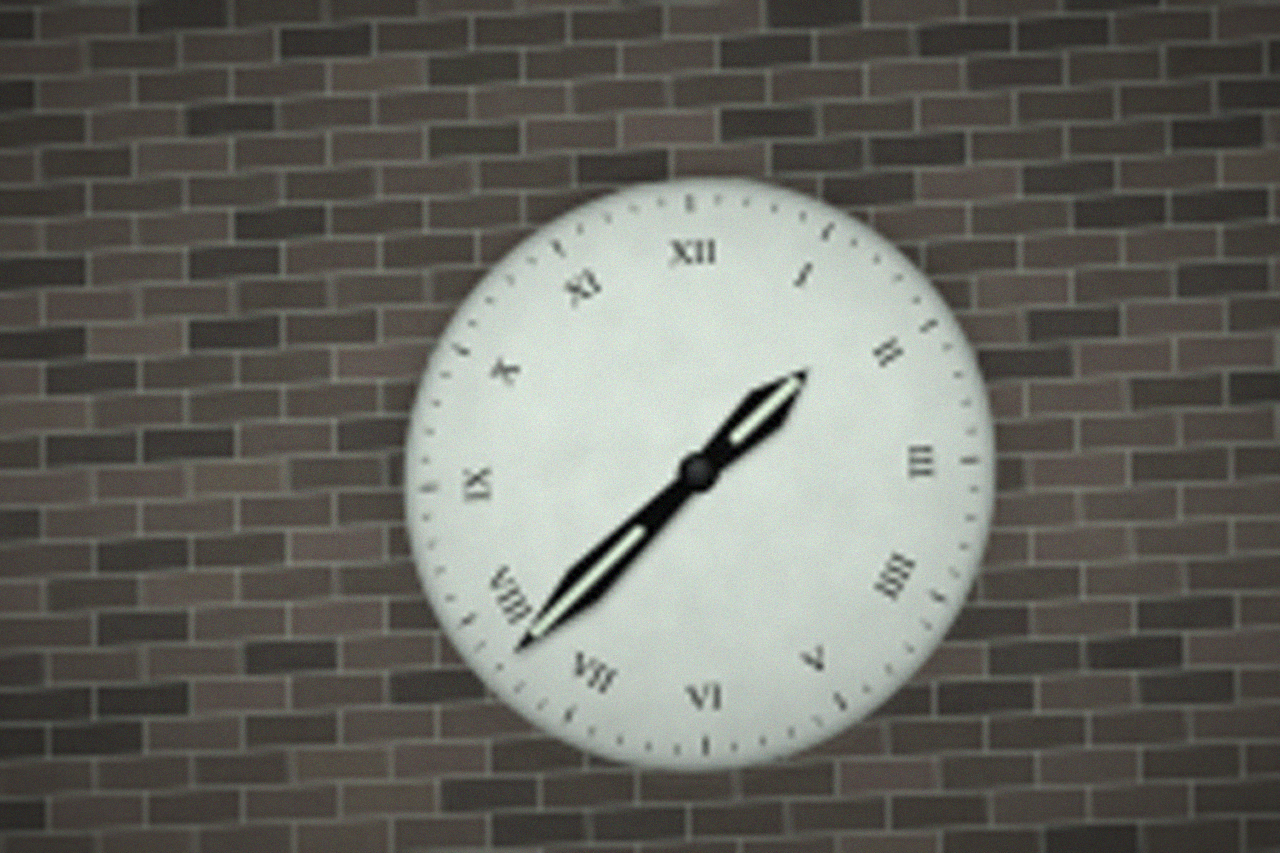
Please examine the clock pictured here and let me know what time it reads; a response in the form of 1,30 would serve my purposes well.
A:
1,38
